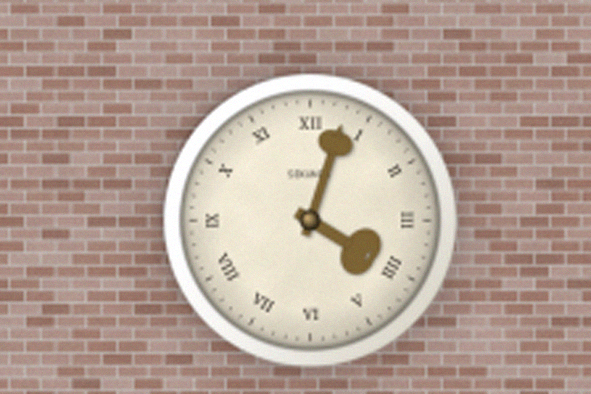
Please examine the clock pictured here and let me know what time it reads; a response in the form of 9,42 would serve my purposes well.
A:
4,03
